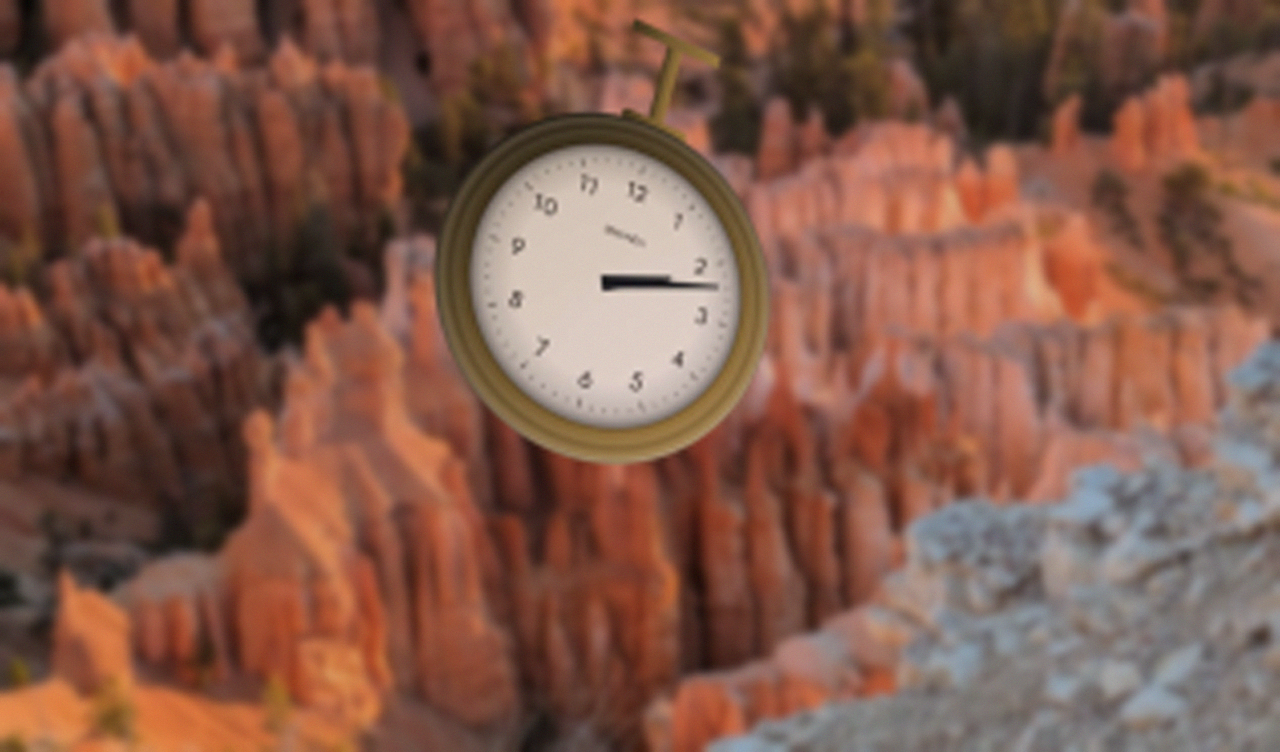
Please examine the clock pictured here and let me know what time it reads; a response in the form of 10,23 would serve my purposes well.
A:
2,12
